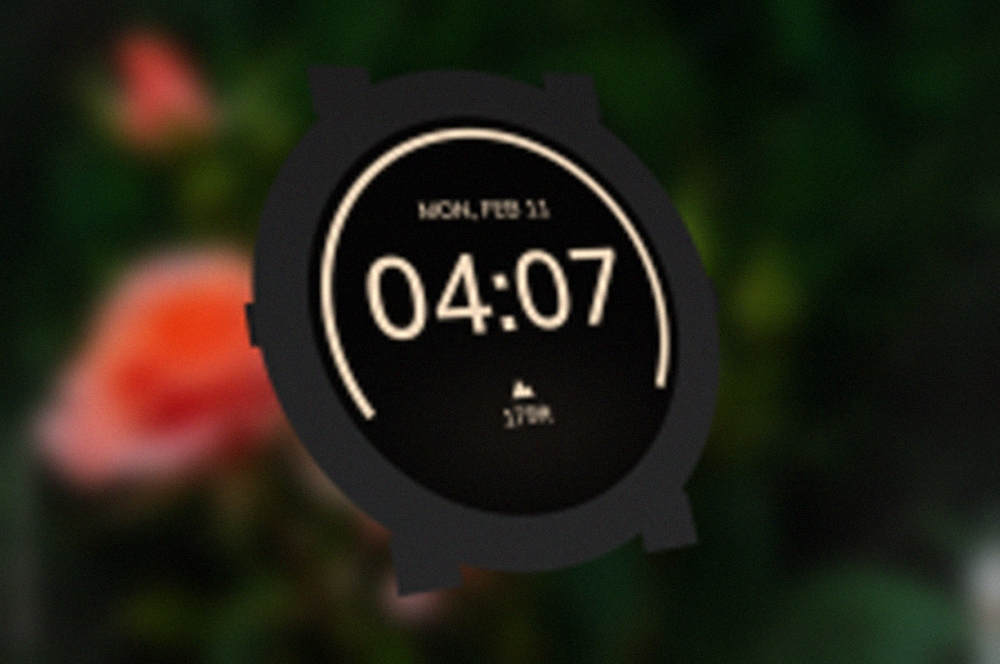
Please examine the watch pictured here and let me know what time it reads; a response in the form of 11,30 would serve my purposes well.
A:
4,07
